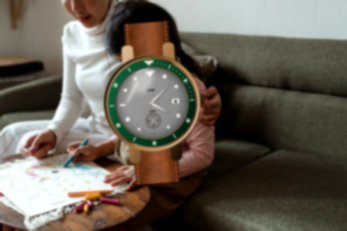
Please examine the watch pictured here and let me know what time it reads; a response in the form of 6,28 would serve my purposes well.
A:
4,08
